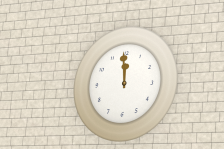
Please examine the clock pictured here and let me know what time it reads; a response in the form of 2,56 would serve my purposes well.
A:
11,59
